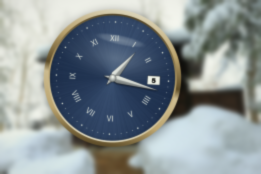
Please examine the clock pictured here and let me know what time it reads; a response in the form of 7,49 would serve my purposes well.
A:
1,17
